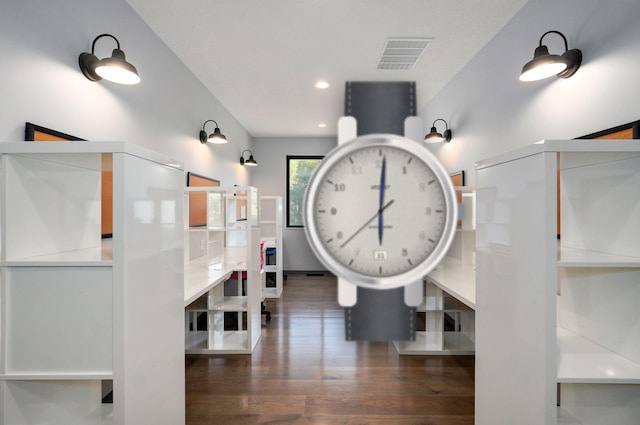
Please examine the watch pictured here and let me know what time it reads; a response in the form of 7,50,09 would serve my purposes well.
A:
6,00,38
